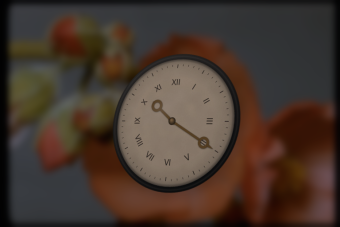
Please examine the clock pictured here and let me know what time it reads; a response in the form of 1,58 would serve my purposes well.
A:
10,20
